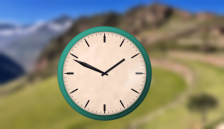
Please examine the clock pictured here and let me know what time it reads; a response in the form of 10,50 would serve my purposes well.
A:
1,49
